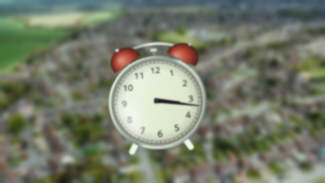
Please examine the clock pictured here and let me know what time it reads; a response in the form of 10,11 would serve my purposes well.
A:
3,17
